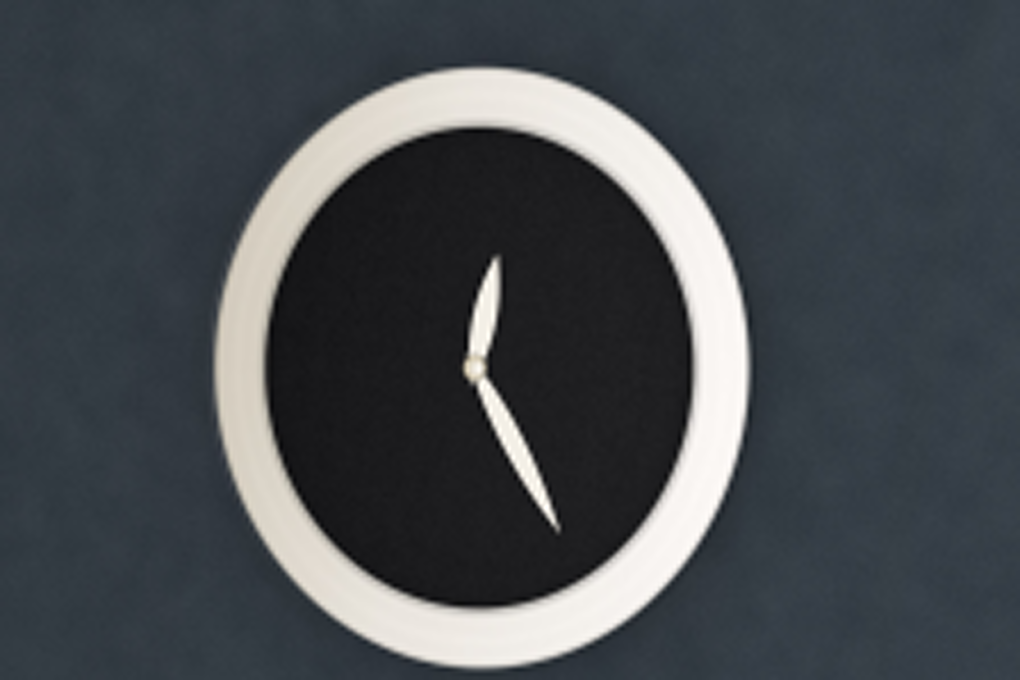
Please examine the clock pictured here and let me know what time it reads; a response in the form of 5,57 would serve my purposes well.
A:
12,25
